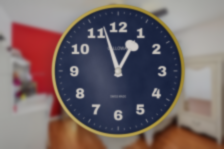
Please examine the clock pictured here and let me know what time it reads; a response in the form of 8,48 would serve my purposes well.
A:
12,57
